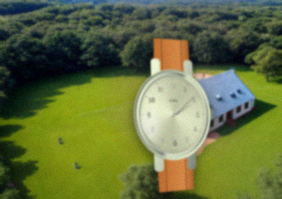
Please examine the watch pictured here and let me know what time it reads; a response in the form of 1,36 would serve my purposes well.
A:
2,09
